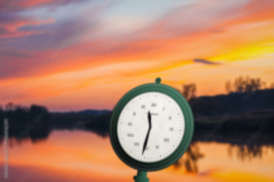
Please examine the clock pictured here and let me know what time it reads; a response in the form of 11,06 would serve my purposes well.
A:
11,31
